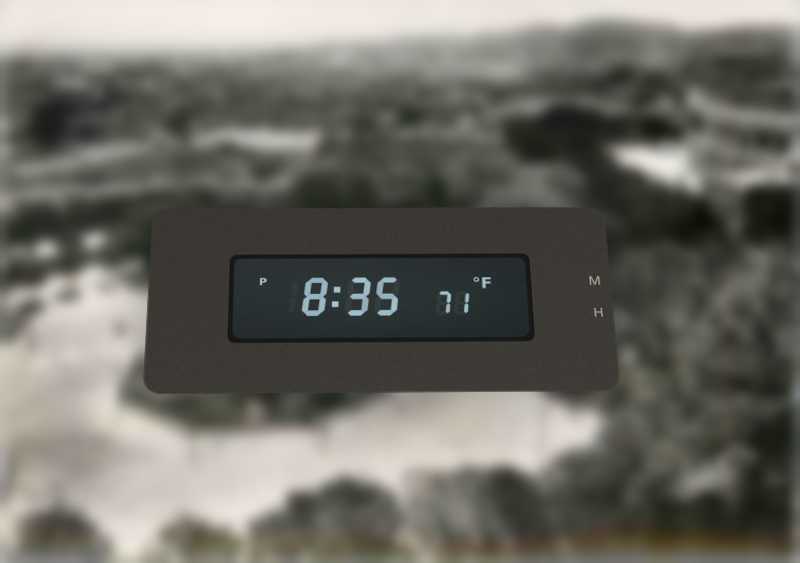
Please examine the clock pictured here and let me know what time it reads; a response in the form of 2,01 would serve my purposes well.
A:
8,35
